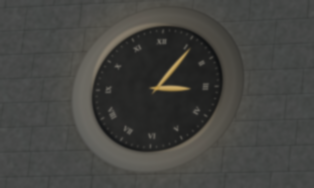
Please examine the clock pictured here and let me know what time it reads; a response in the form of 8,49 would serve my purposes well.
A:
3,06
